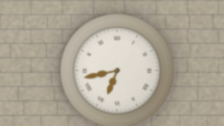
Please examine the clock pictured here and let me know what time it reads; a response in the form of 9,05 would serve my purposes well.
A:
6,43
